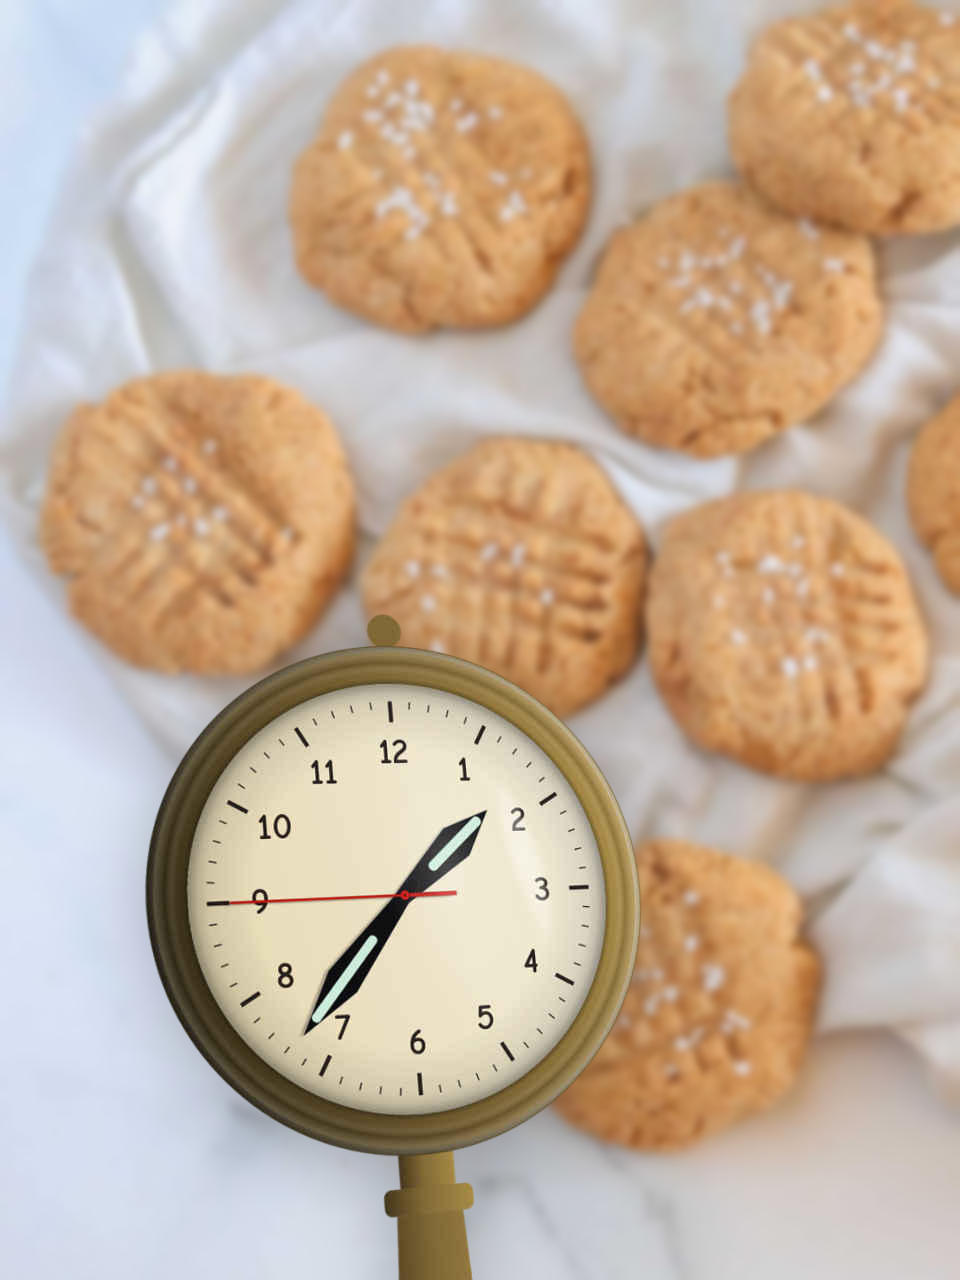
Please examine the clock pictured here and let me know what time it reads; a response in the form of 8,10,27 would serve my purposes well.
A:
1,36,45
